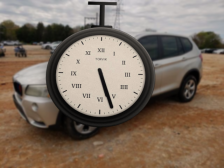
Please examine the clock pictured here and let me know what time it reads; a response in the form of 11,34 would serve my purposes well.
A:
5,27
